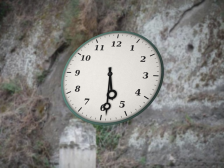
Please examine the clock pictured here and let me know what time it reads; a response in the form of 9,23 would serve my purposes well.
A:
5,29
